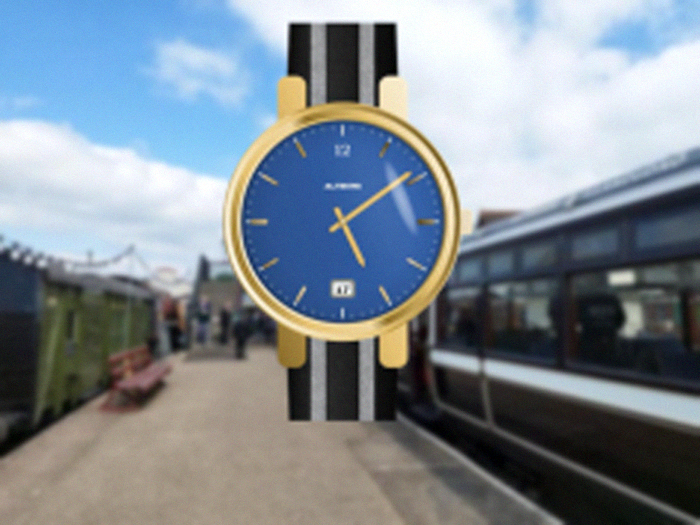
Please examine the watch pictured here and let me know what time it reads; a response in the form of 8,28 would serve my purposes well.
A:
5,09
